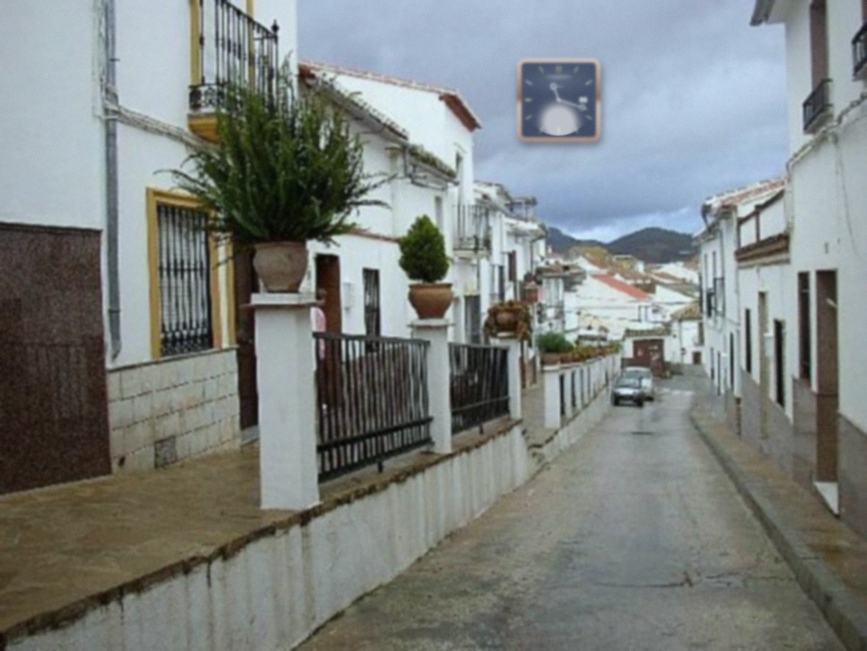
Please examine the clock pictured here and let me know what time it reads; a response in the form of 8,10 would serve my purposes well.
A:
11,18
